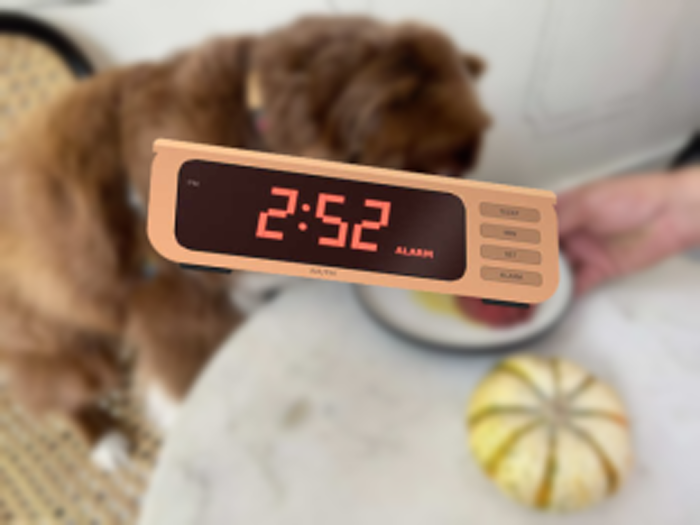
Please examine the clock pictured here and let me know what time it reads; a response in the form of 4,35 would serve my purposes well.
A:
2,52
